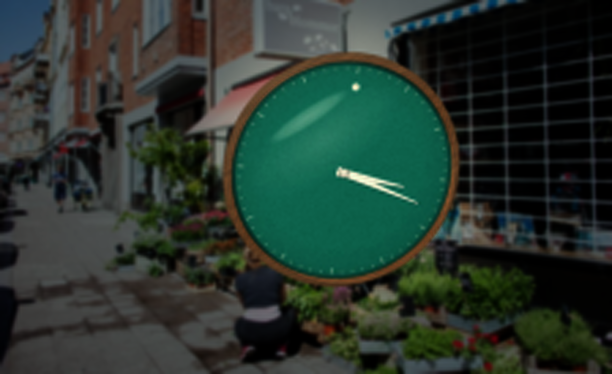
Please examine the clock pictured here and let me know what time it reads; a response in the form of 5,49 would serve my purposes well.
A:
3,18
